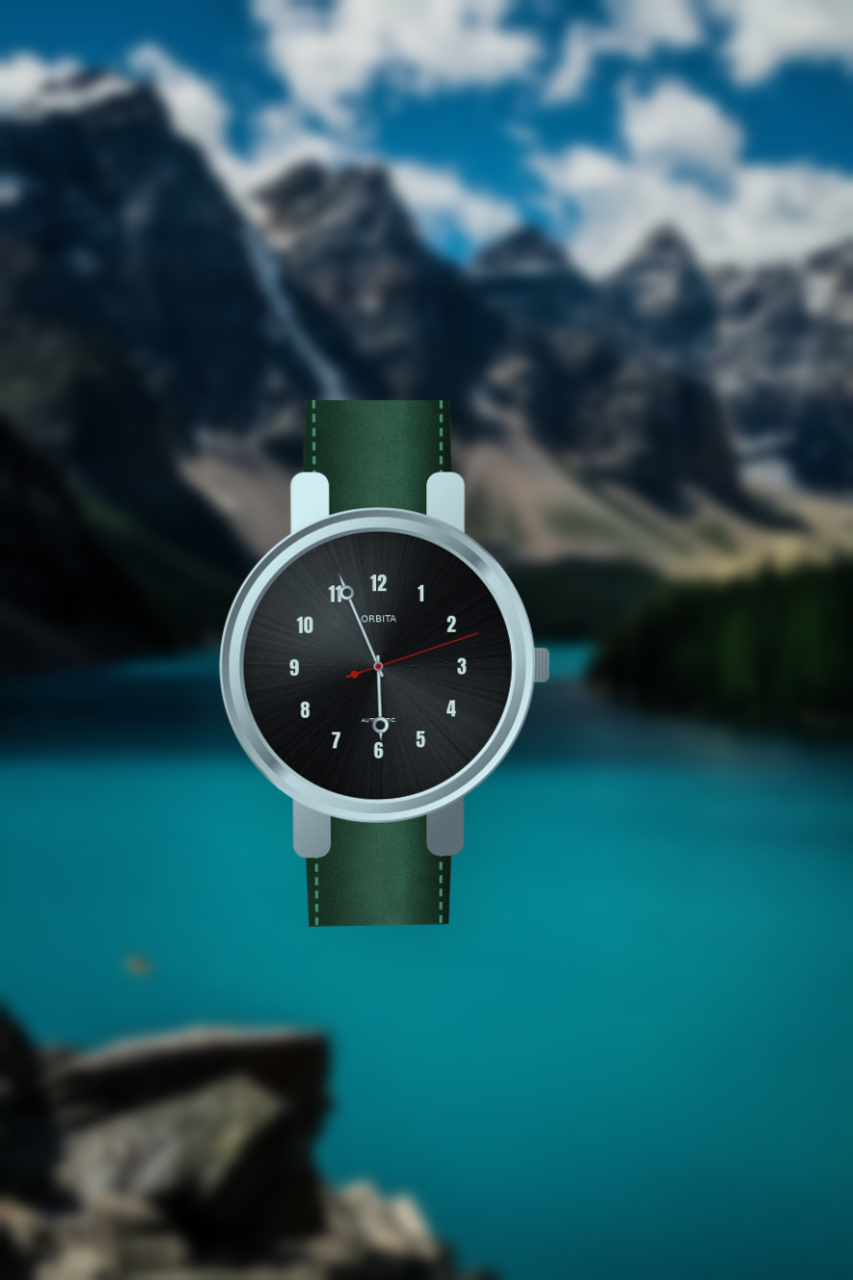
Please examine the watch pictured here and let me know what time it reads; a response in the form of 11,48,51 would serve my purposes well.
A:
5,56,12
